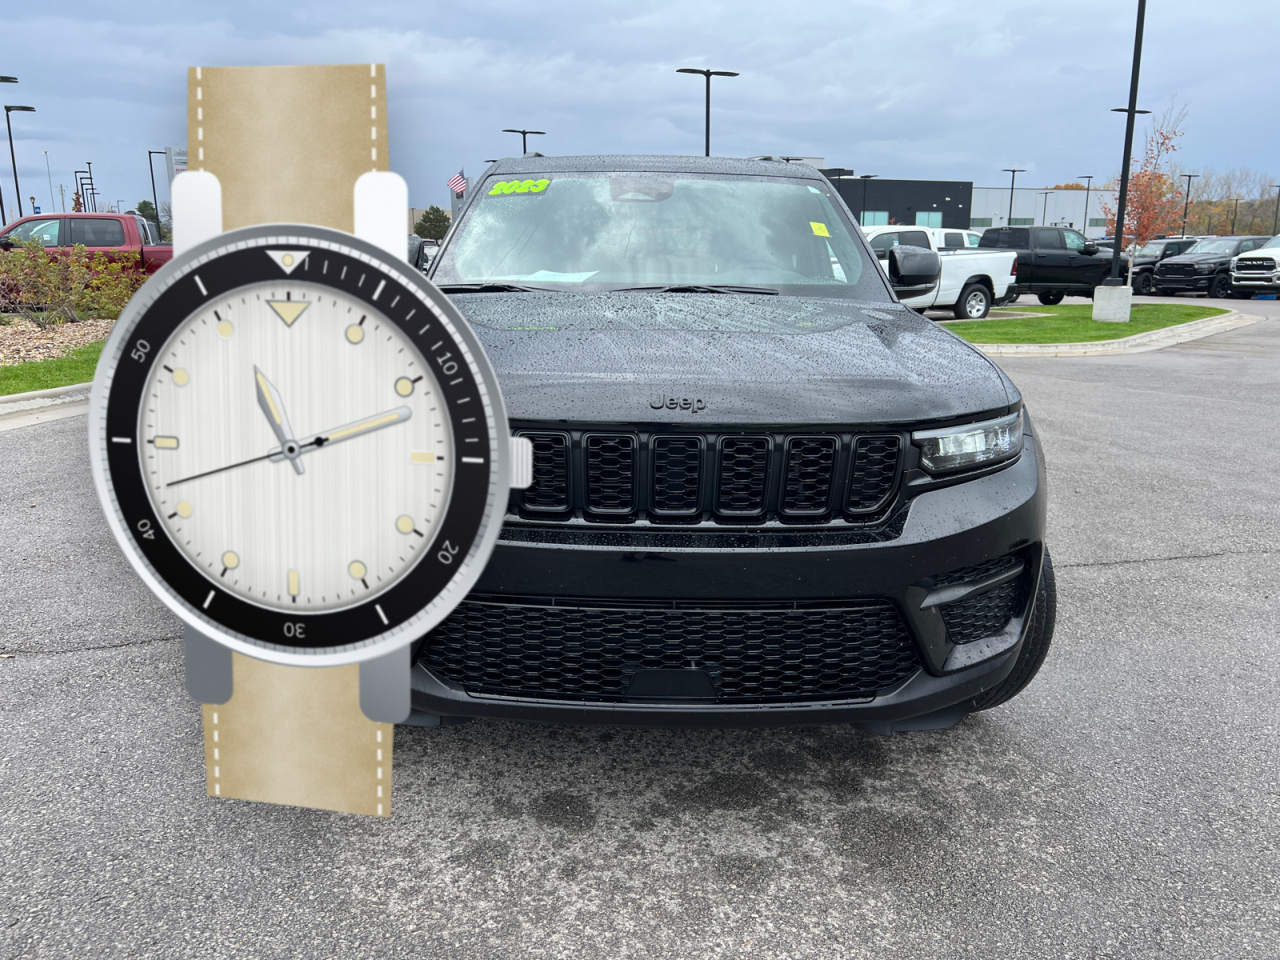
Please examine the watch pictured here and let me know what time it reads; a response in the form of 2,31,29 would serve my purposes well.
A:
11,11,42
